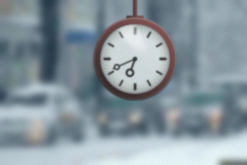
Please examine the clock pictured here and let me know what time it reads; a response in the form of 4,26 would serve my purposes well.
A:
6,41
